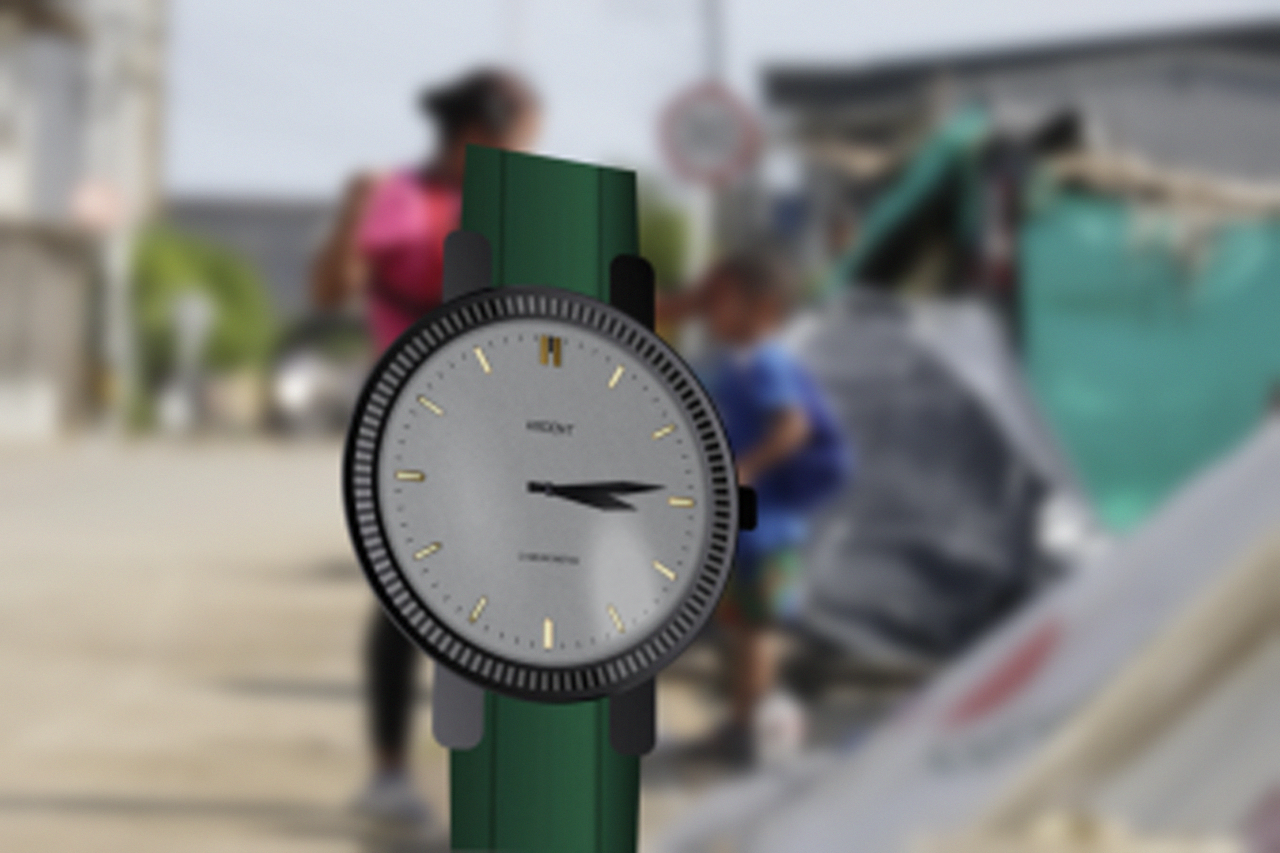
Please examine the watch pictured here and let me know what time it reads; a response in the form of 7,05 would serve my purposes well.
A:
3,14
